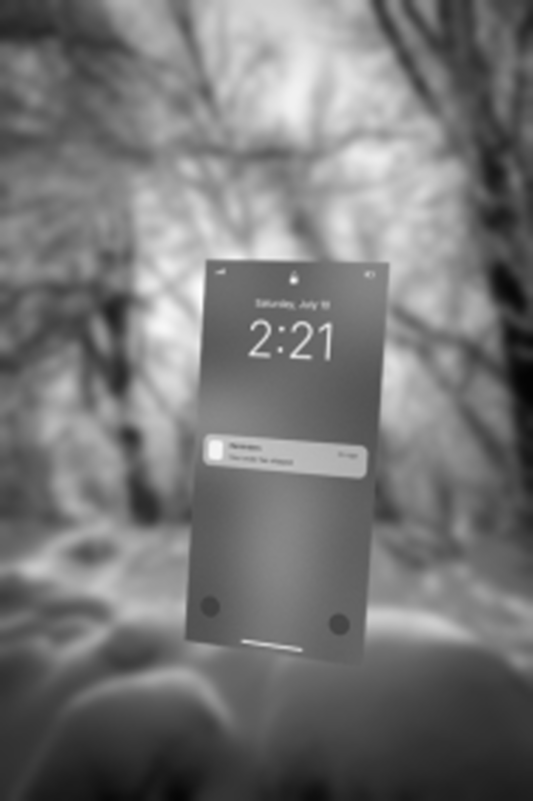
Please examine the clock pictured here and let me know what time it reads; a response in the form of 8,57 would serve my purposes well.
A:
2,21
